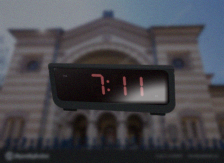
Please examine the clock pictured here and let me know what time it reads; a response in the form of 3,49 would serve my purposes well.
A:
7,11
